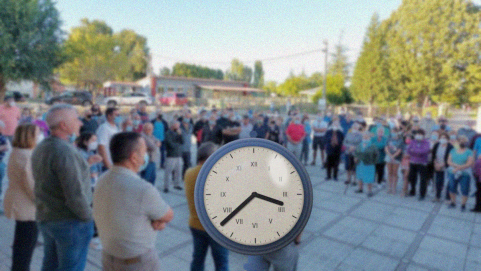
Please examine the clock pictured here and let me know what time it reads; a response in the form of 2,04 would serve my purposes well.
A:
3,38
